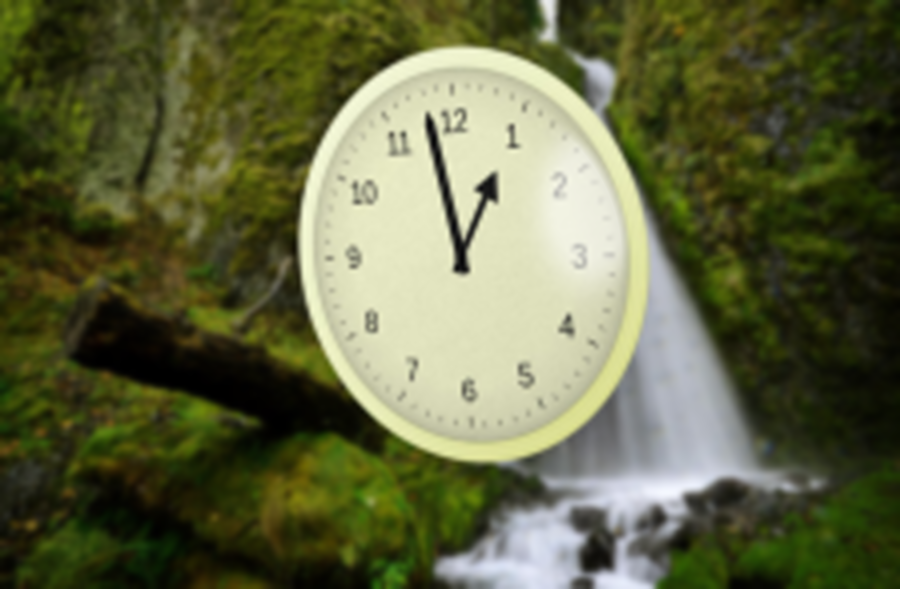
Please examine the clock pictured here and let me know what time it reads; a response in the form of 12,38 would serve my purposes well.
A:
12,58
